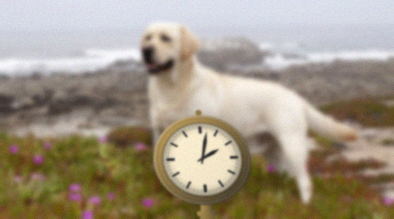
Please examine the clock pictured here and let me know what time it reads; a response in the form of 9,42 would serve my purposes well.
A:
2,02
